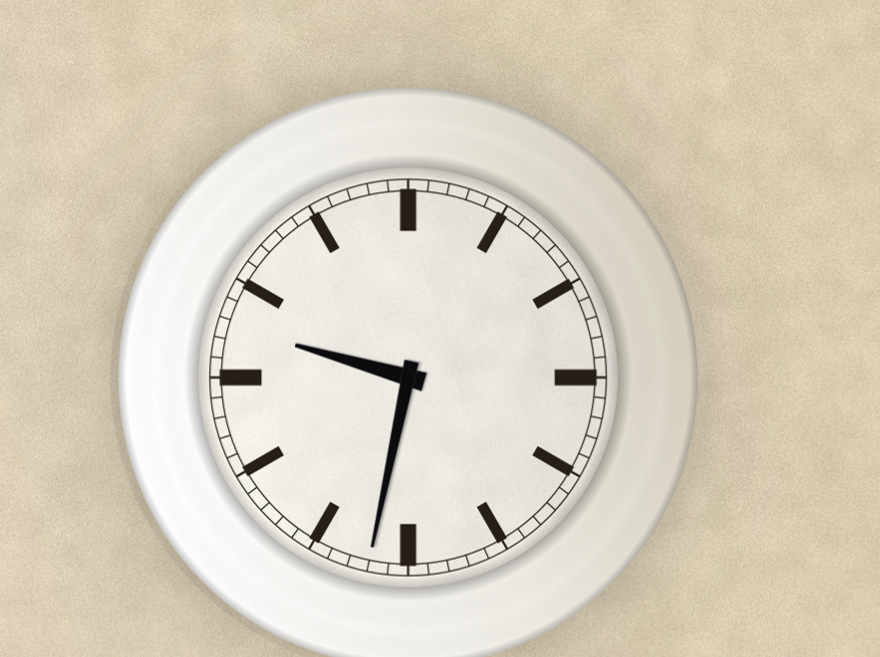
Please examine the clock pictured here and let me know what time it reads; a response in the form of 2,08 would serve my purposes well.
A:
9,32
